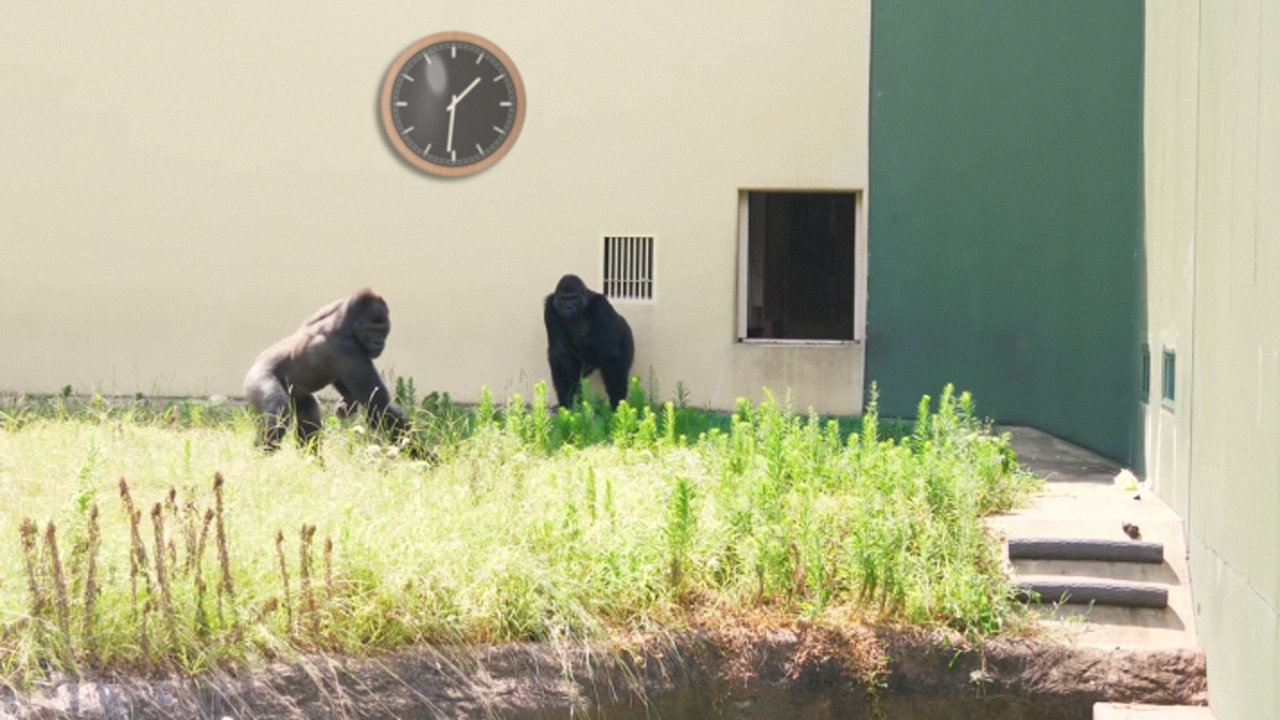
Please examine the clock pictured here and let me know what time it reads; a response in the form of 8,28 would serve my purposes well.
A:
1,31
